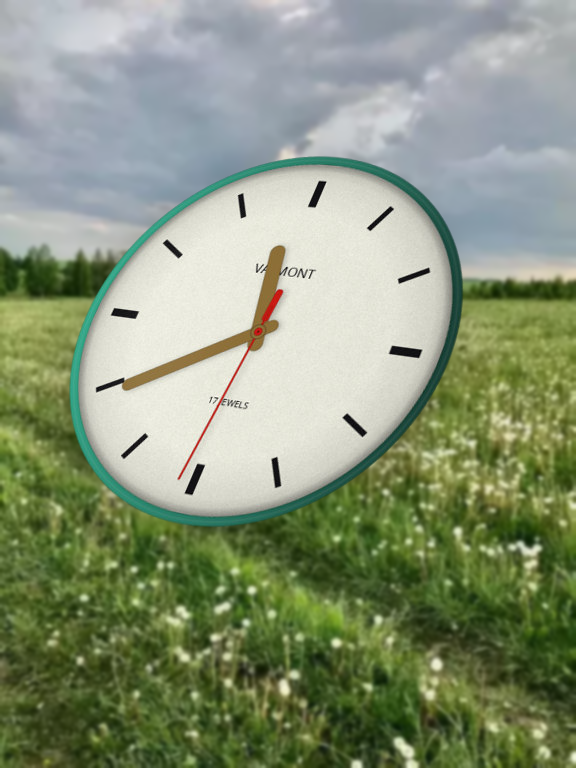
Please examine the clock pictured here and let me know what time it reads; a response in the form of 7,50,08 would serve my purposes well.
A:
11,39,31
